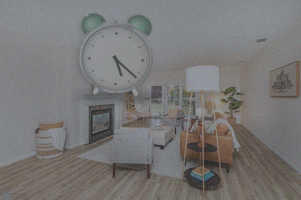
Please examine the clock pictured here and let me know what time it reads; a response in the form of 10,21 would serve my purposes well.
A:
5,22
